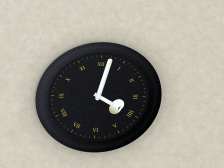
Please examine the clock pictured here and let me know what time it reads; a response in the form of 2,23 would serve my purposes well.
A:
4,02
